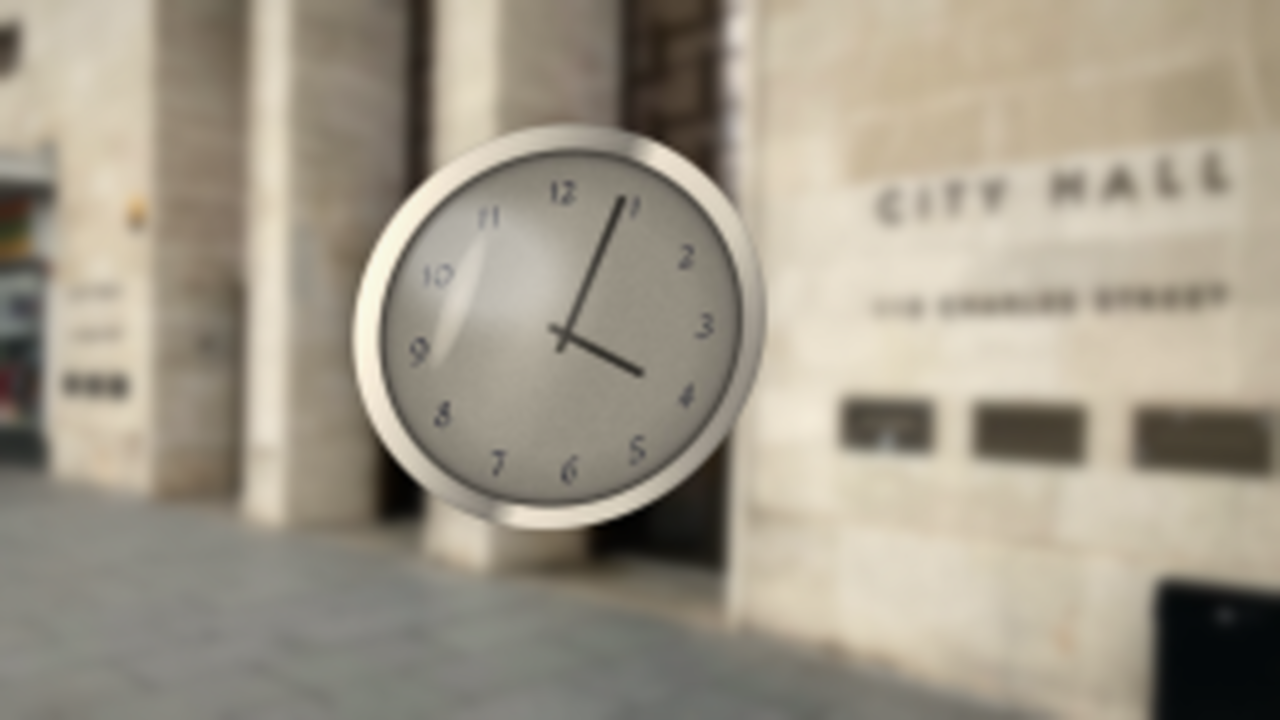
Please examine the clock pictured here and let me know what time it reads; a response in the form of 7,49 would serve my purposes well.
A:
4,04
